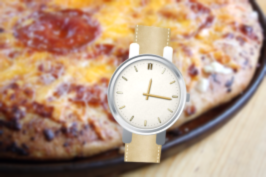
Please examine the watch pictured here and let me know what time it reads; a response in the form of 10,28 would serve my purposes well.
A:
12,16
